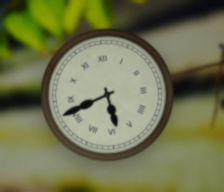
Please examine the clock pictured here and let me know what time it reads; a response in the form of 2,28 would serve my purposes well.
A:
5,42
